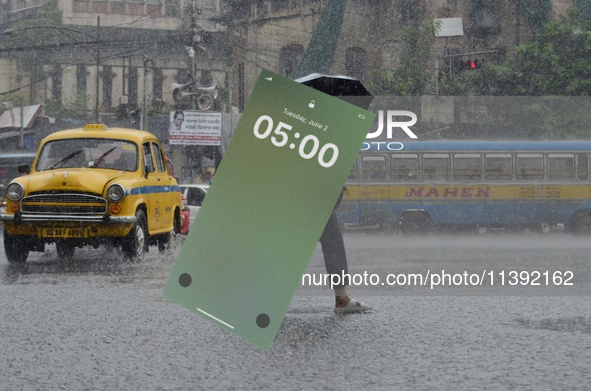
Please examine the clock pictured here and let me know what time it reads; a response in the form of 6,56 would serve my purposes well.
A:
5,00
